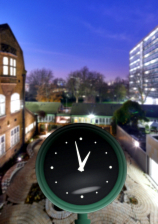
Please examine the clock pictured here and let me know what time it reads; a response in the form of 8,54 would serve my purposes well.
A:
12,58
